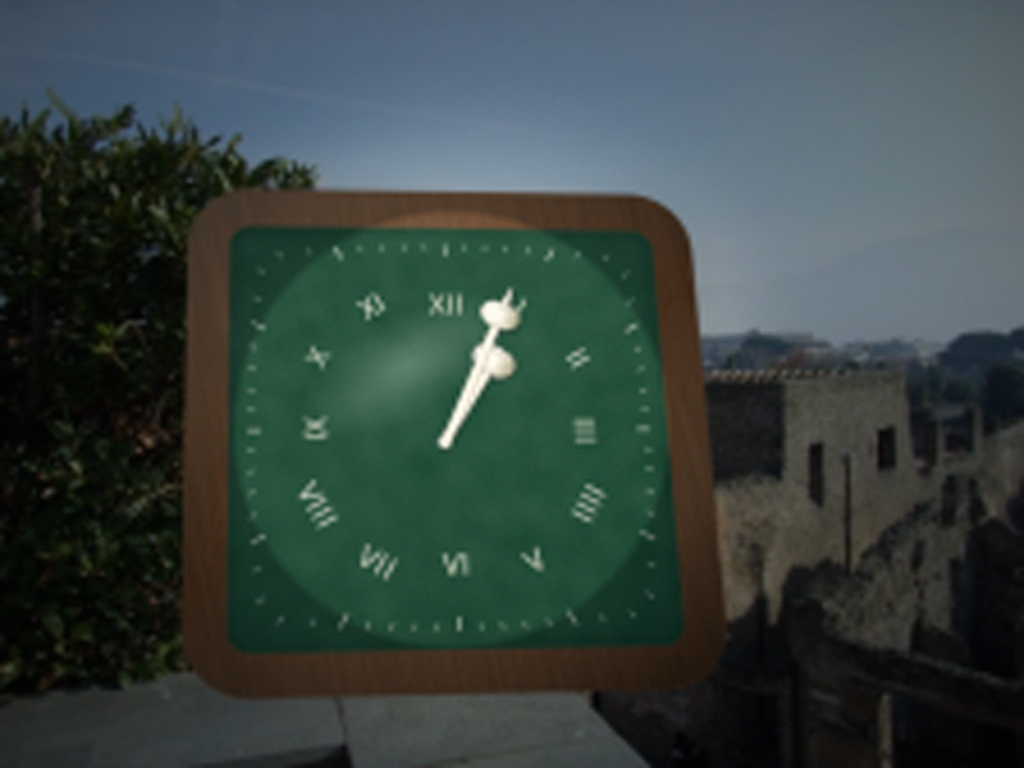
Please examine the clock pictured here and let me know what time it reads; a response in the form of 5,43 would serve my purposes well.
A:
1,04
